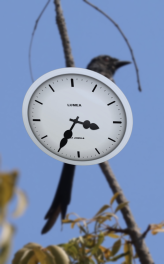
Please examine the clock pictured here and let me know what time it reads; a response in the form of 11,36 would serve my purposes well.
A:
3,35
